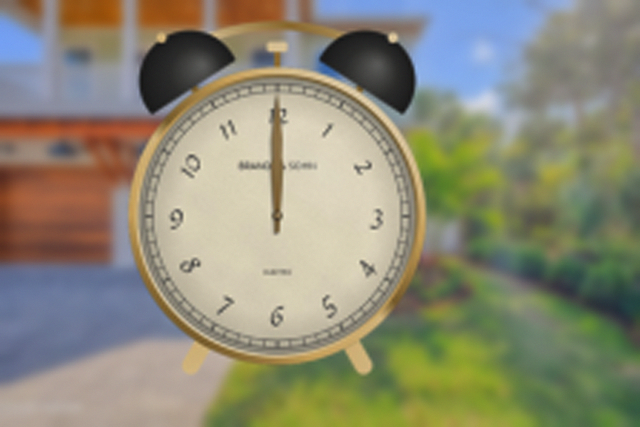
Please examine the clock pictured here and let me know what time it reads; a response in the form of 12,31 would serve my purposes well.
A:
12,00
